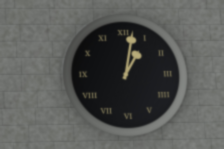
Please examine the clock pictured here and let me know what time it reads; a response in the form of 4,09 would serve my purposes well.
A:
1,02
